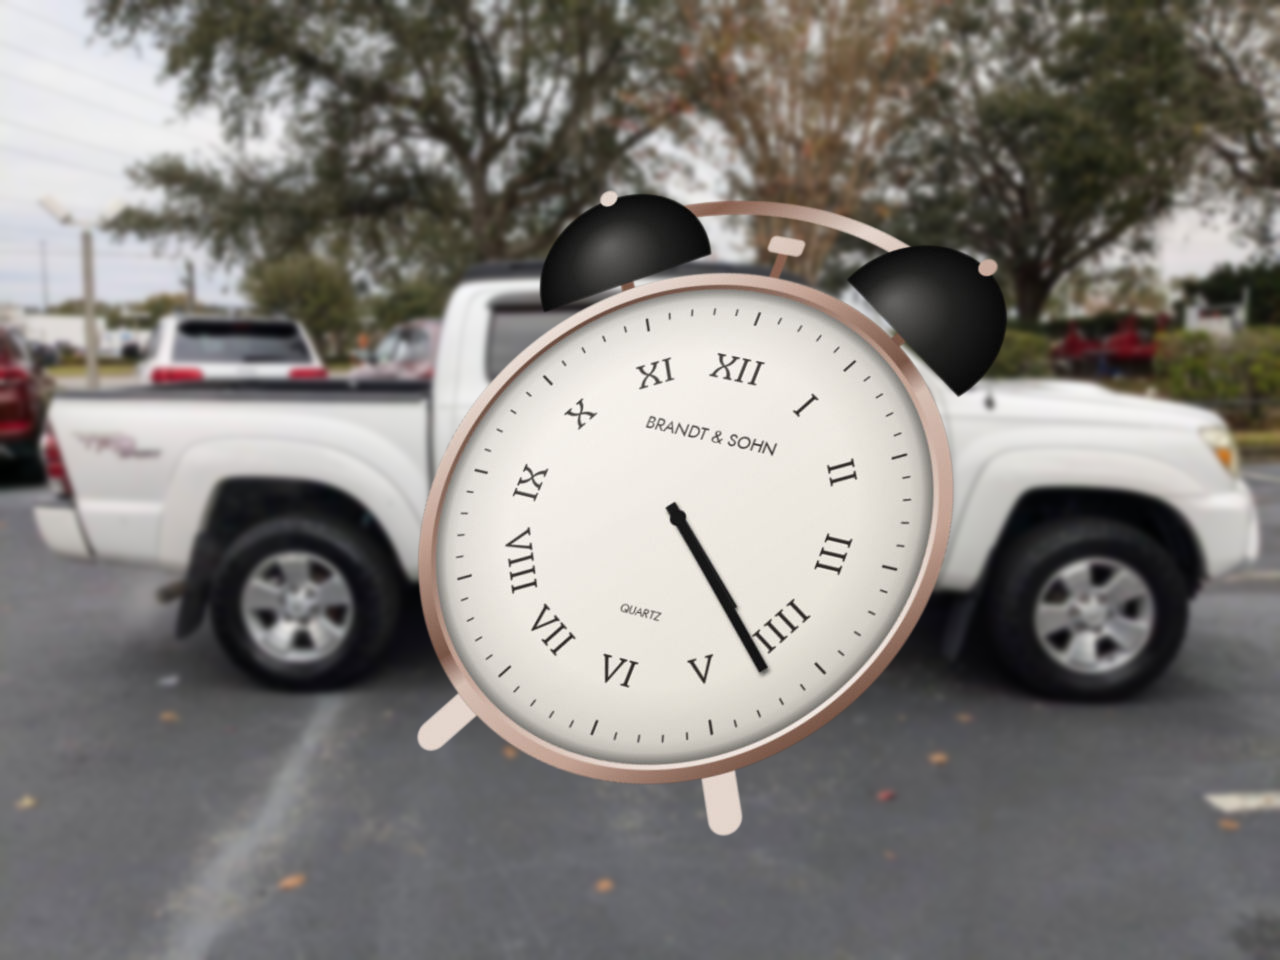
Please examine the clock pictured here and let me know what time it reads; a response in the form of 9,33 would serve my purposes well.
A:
4,22
